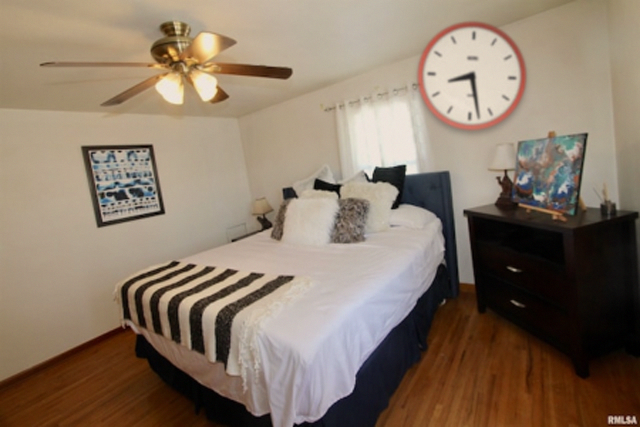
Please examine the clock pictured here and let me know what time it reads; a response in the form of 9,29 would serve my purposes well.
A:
8,28
